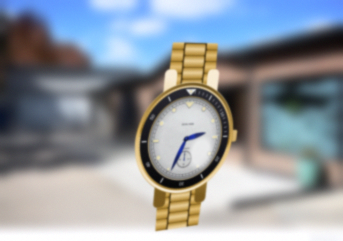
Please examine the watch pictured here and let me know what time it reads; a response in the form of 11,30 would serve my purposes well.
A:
2,34
